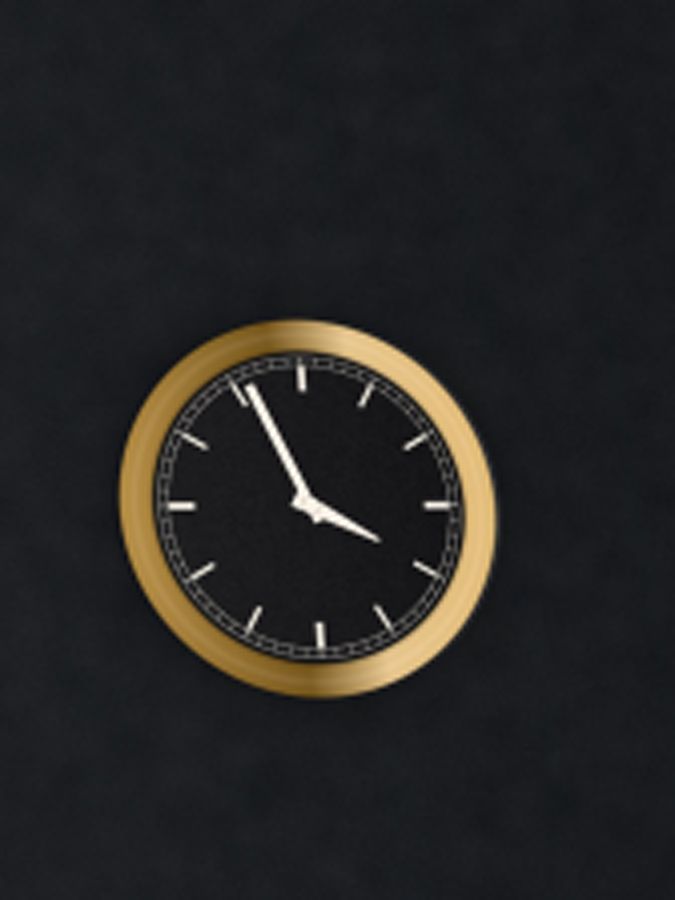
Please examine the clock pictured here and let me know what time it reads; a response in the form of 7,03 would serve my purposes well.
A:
3,56
